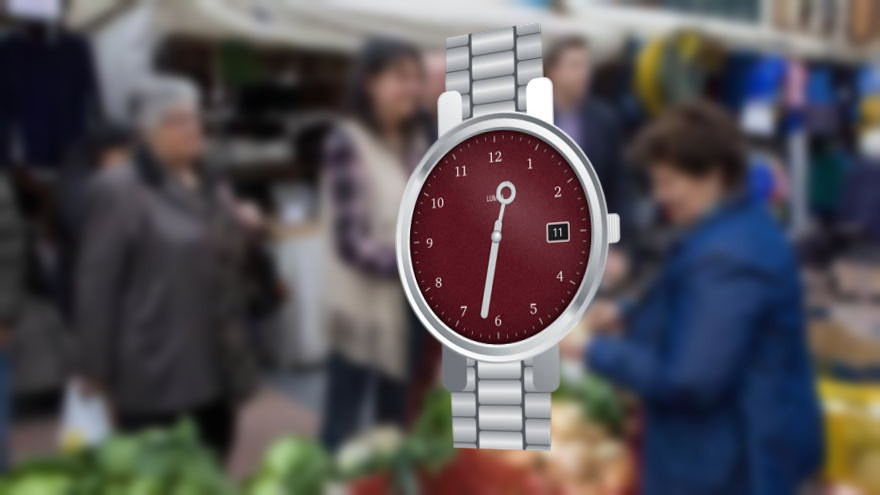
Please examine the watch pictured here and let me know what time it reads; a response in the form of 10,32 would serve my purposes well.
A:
12,32
